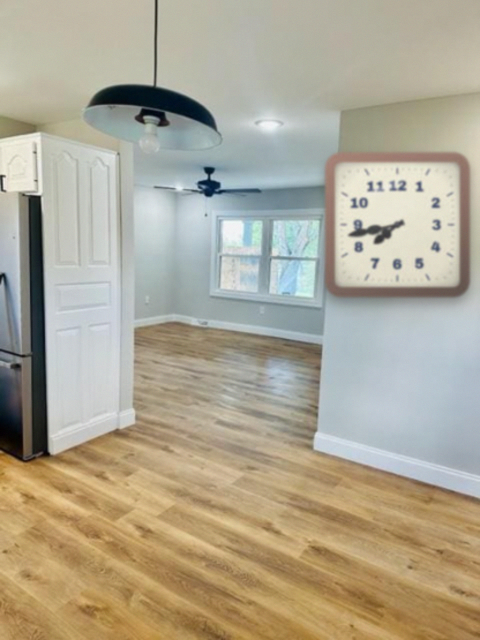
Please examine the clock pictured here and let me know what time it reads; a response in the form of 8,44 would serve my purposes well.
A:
7,43
